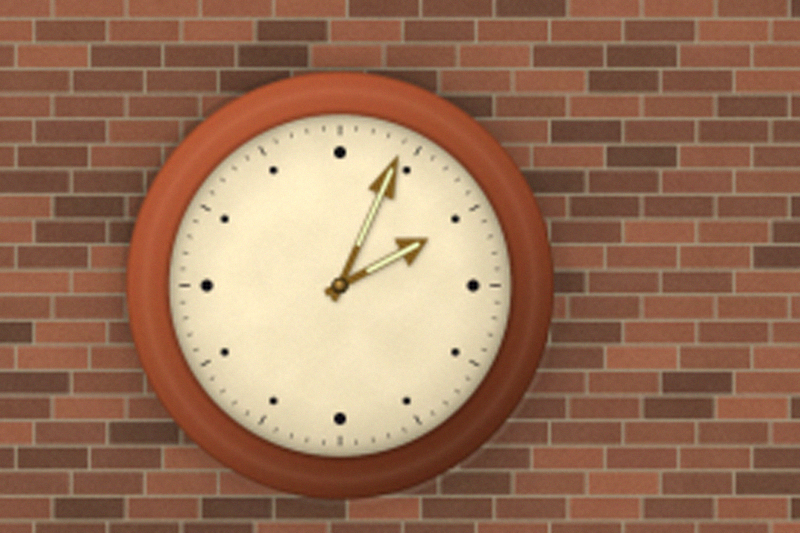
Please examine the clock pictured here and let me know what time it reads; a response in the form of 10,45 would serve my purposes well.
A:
2,04
